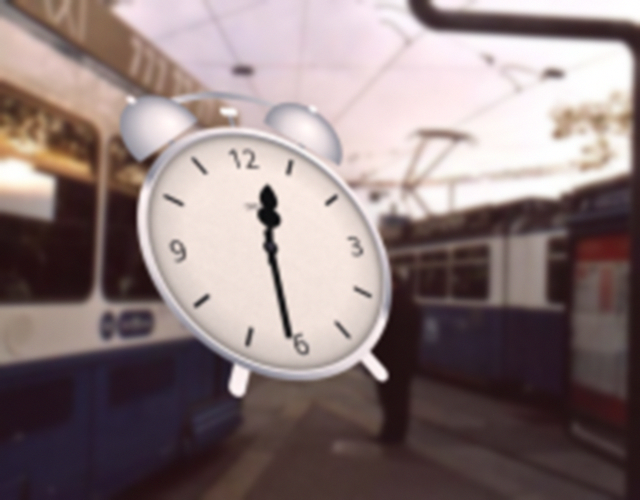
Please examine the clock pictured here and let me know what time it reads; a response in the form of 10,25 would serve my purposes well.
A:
12,31
